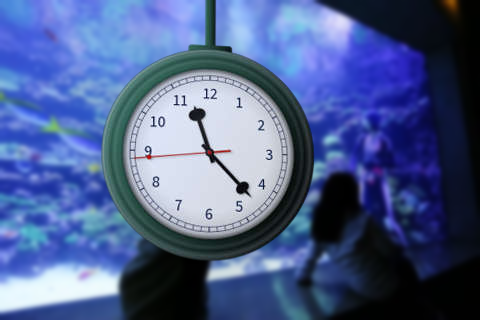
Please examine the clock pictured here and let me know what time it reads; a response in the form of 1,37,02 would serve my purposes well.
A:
11,22,44
